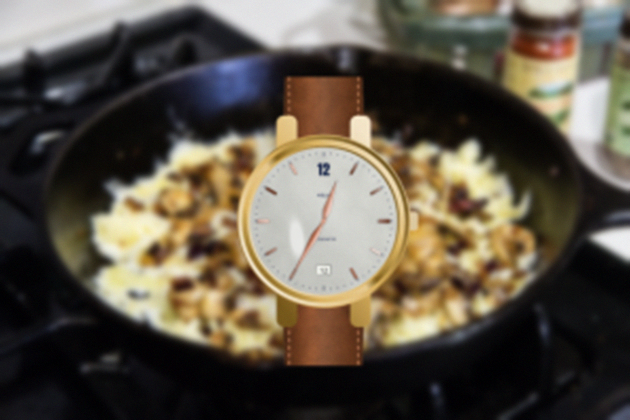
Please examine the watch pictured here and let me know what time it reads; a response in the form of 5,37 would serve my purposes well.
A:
12,35
